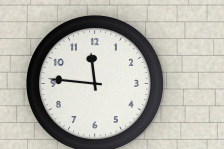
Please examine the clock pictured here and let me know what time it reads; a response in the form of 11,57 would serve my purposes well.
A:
11,46
